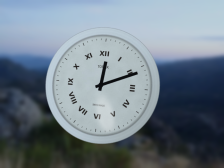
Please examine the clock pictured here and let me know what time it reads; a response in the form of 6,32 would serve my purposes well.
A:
12,11
